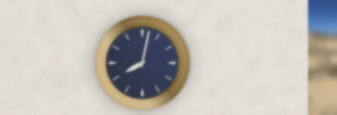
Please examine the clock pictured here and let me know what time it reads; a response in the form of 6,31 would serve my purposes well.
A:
8,02
